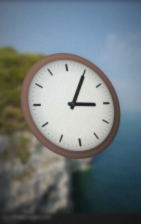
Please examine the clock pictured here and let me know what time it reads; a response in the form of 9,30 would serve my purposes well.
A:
3,05
